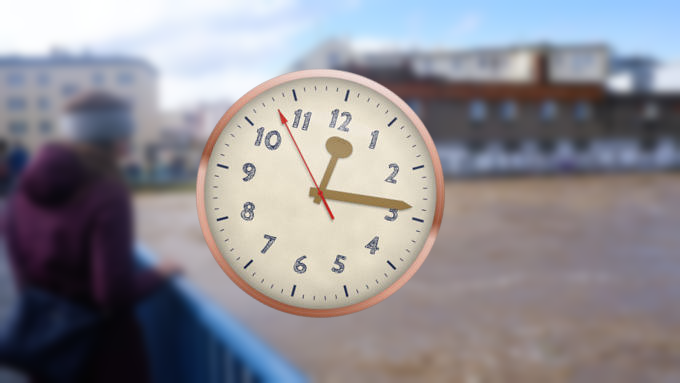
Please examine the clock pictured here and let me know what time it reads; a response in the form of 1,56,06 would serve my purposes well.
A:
12,13,53
